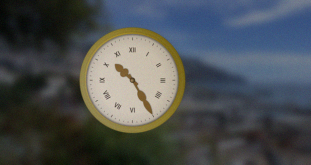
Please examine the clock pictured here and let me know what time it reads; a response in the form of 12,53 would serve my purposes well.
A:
10,25
